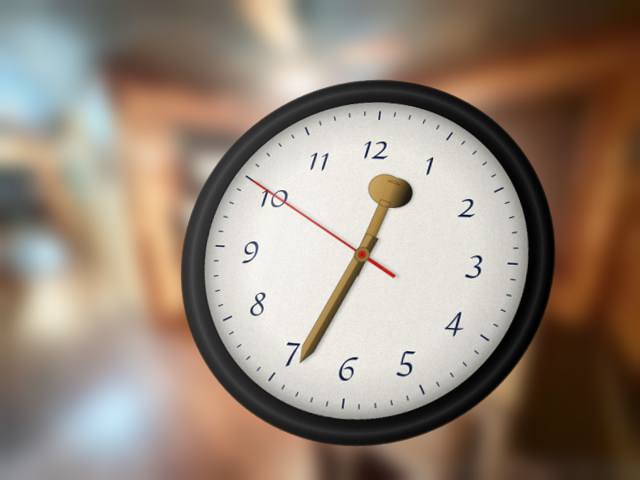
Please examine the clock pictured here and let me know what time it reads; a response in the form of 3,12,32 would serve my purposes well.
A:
12,33,50
